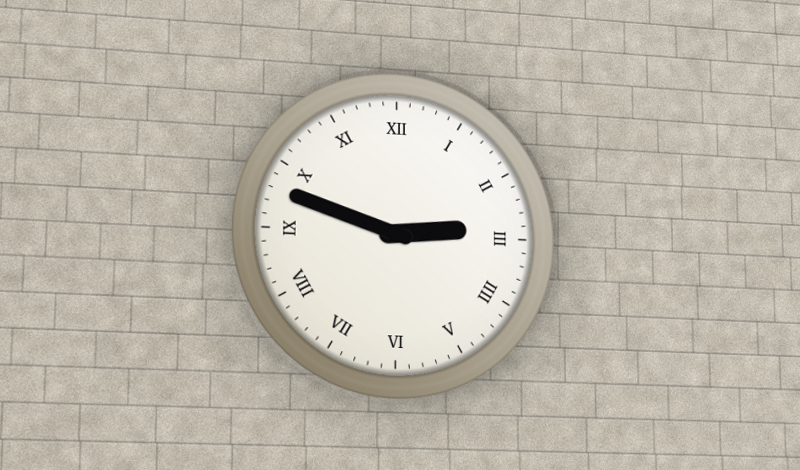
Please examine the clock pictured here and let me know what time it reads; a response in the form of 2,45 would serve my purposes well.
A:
2,48
